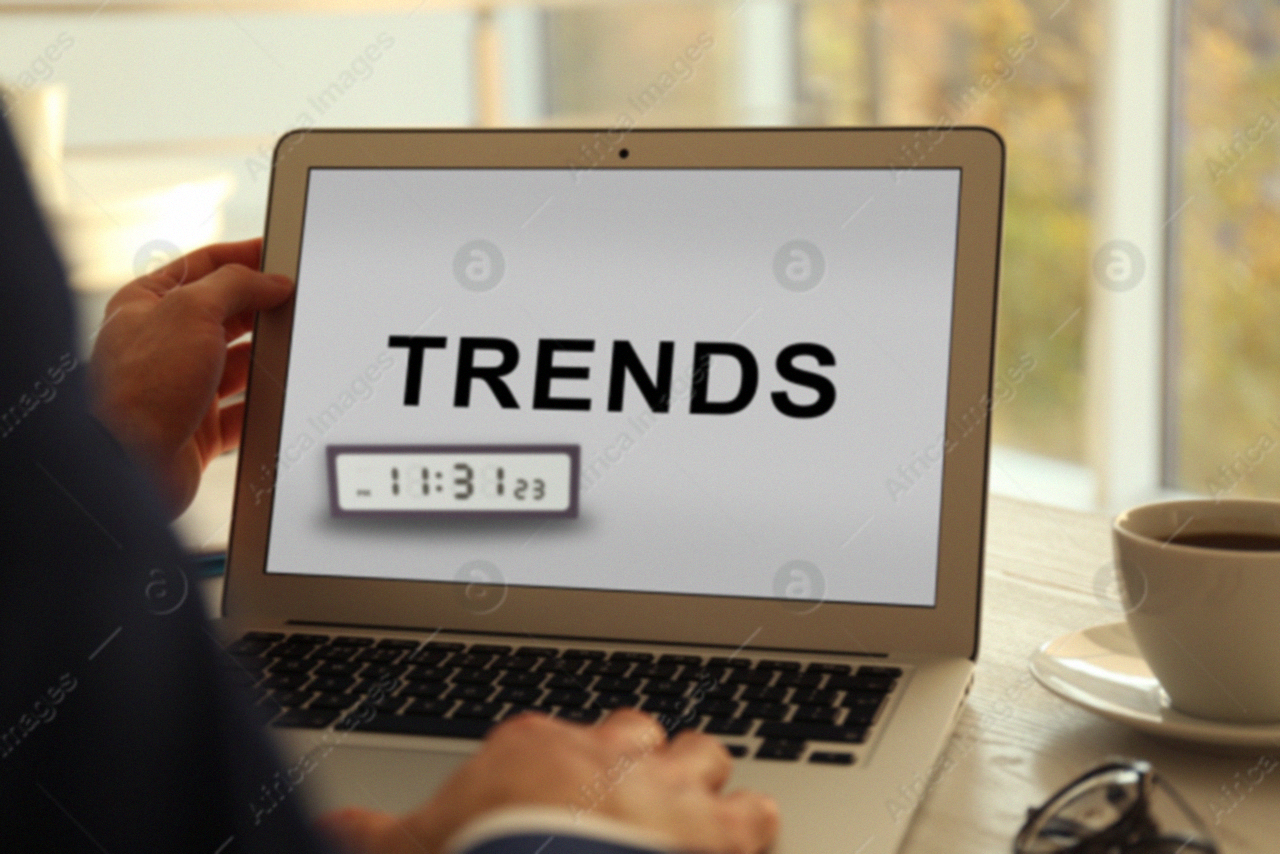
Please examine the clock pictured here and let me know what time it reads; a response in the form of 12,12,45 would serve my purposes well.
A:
11,31,23
